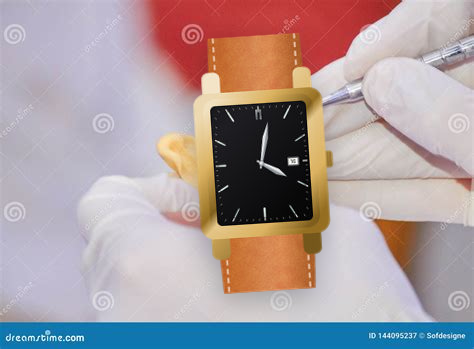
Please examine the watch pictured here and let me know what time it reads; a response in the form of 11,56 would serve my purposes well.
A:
4,02
